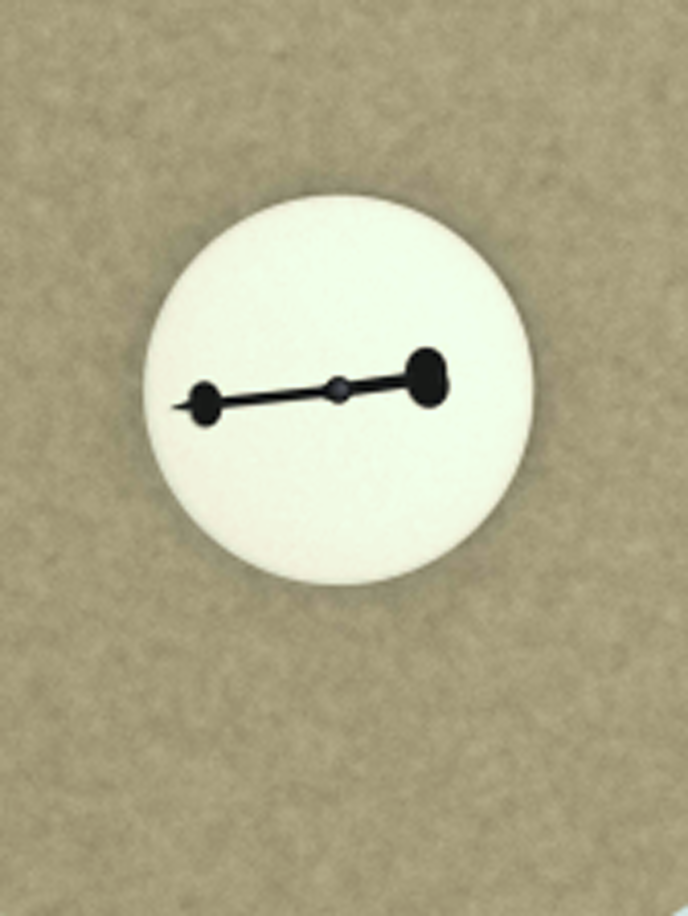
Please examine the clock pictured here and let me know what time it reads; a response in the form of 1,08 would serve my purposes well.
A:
2,44
